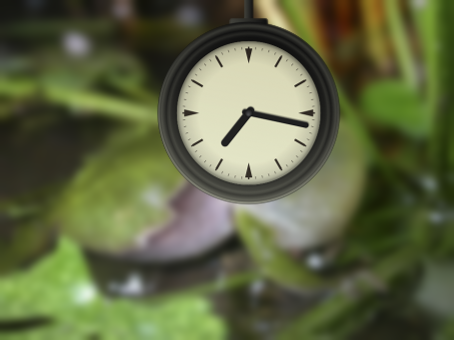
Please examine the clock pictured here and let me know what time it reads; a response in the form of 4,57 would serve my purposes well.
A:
7,17
